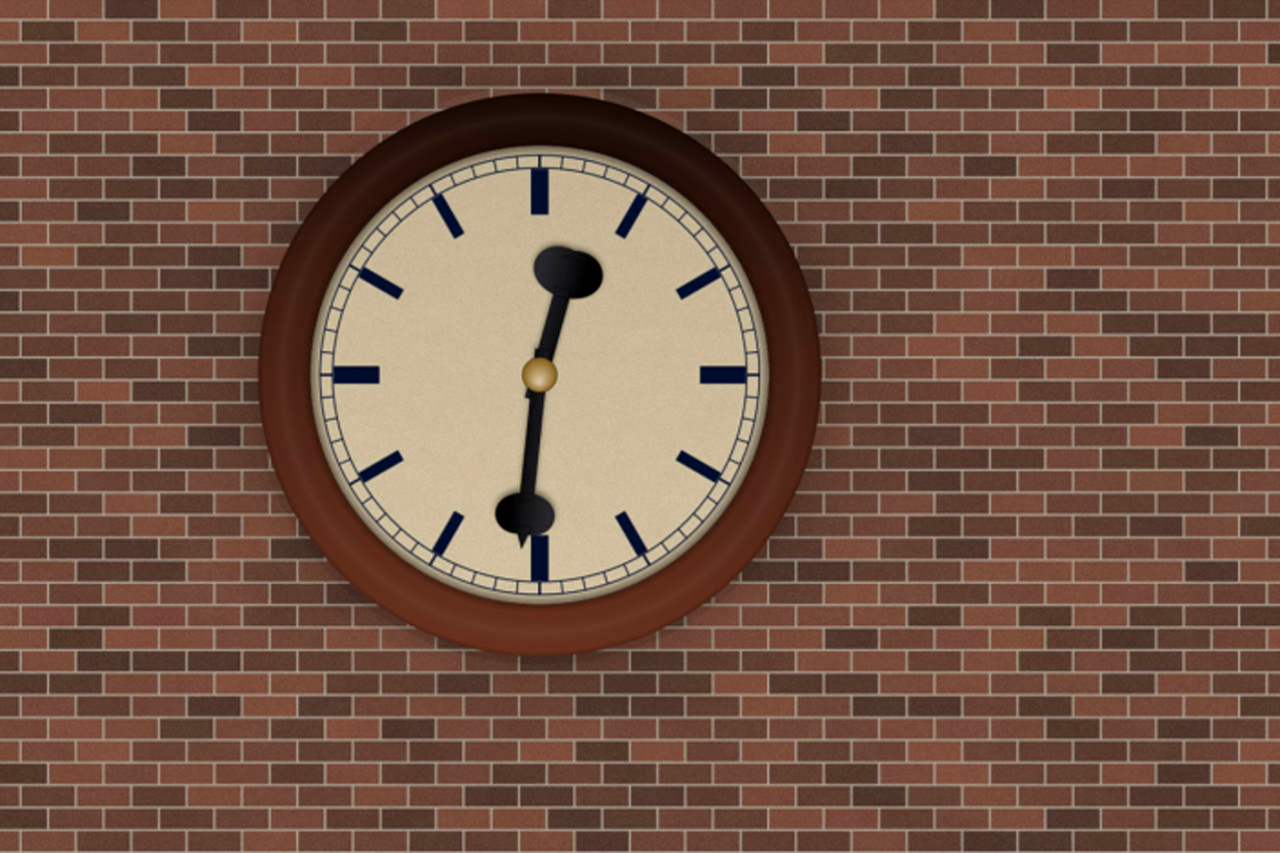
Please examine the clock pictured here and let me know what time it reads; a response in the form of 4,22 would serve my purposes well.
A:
12,31
